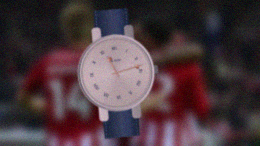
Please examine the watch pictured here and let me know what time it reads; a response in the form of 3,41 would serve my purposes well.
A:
11,13
